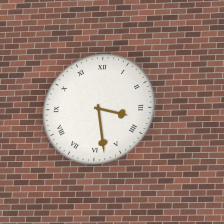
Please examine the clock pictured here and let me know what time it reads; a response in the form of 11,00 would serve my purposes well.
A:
3,28
